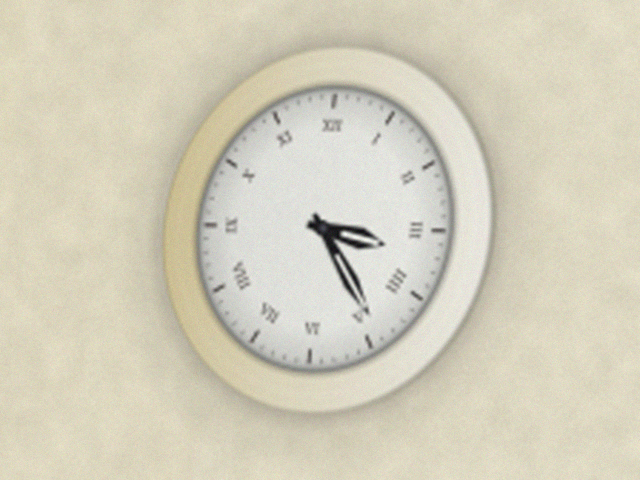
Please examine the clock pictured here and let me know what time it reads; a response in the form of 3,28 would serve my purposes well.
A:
3,24
